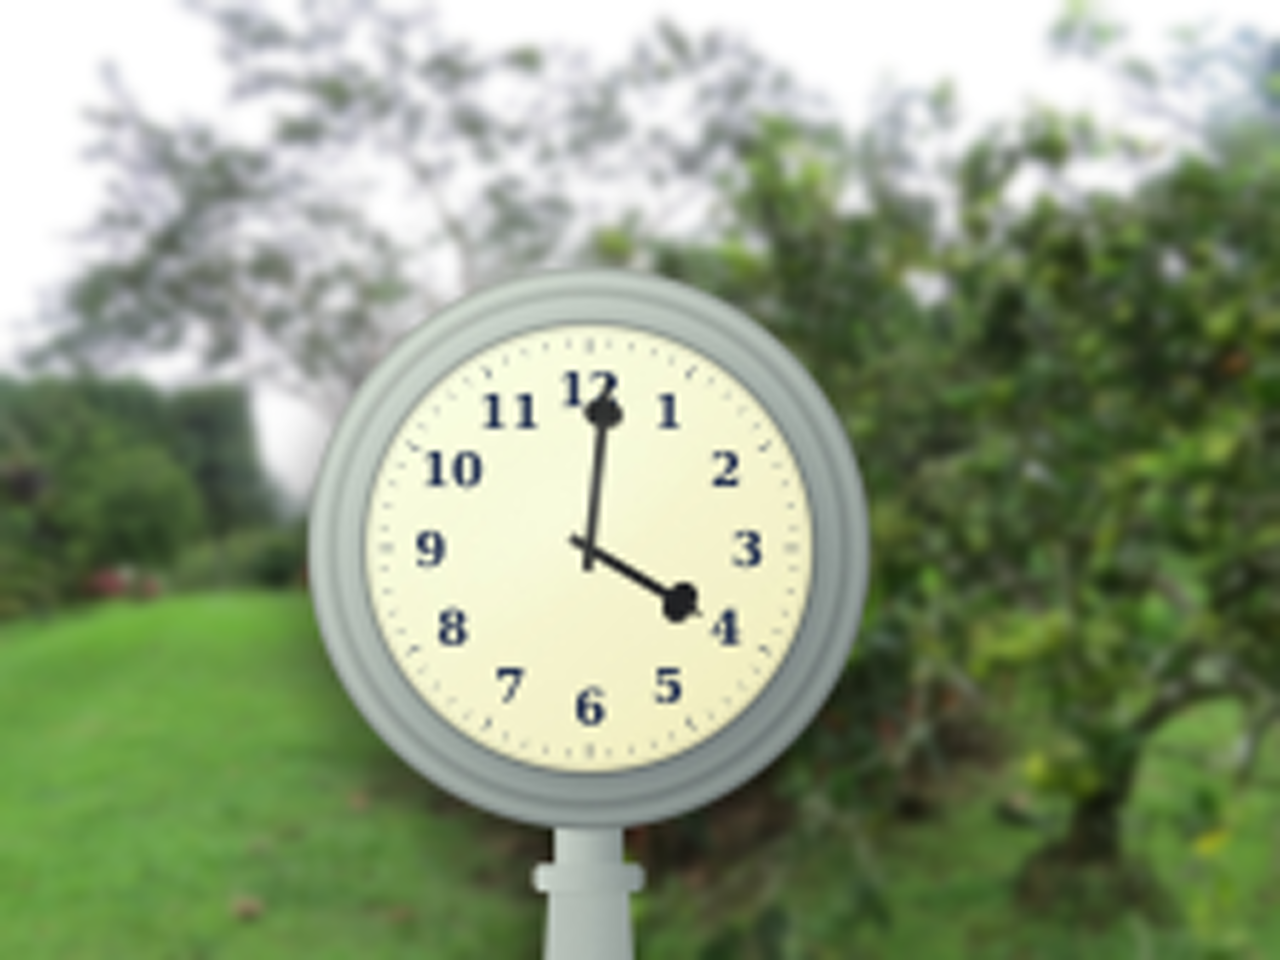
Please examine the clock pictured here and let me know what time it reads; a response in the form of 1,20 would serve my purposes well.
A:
4,01
